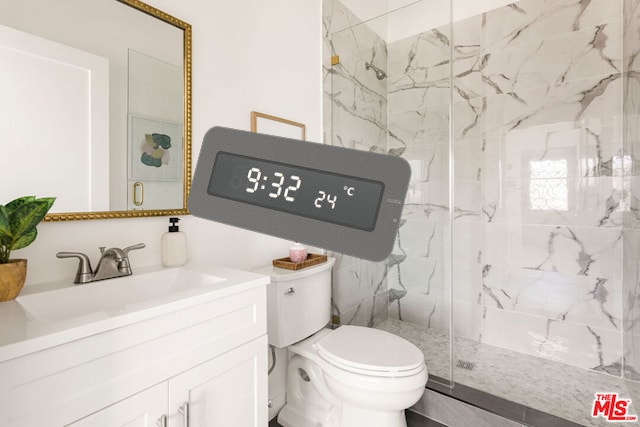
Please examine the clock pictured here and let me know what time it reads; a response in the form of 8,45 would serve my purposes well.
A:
9,32
